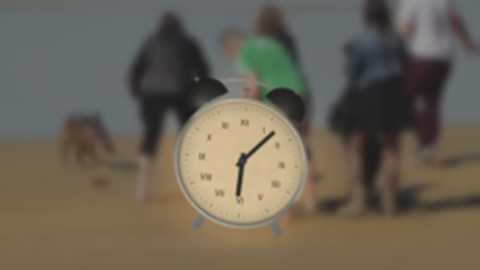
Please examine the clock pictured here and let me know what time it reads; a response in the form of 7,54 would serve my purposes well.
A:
6,07
